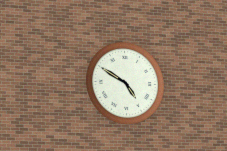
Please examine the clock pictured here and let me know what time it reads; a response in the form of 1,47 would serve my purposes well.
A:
4,50
